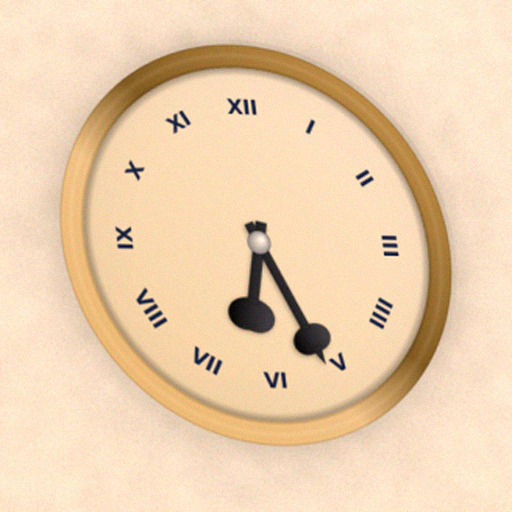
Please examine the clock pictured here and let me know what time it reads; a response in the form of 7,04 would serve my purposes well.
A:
6,26
